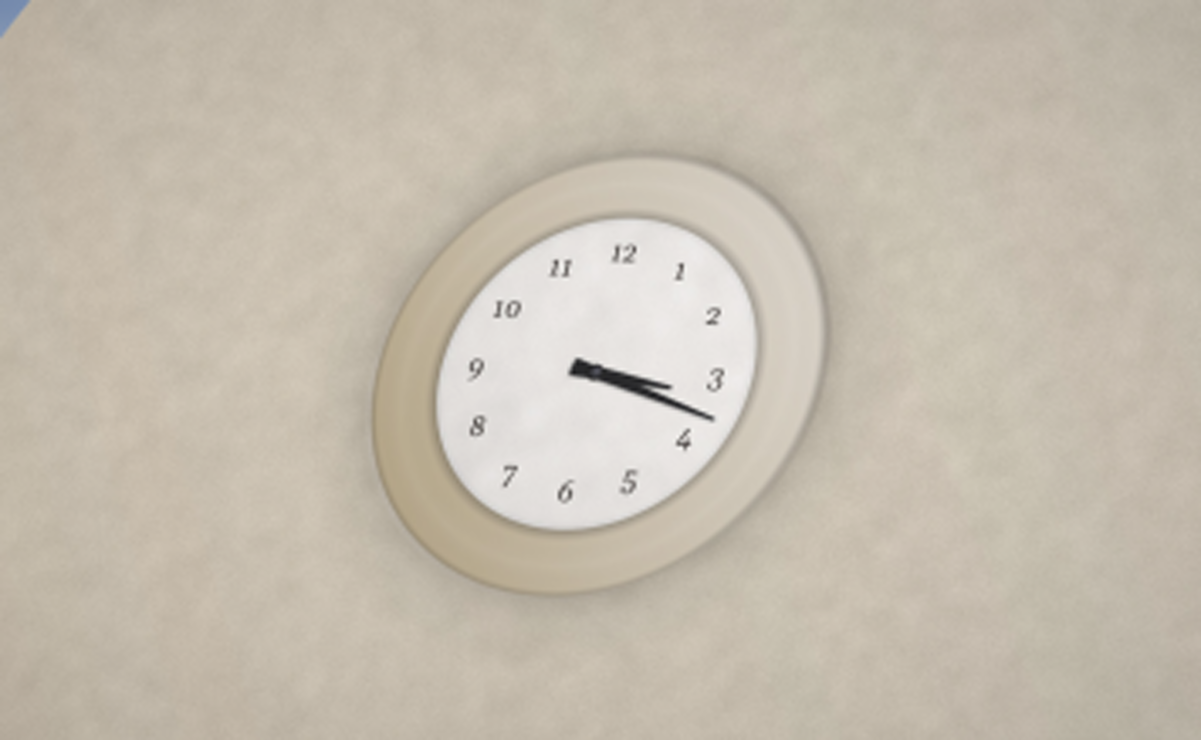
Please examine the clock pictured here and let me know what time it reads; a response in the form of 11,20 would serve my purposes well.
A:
3,18
